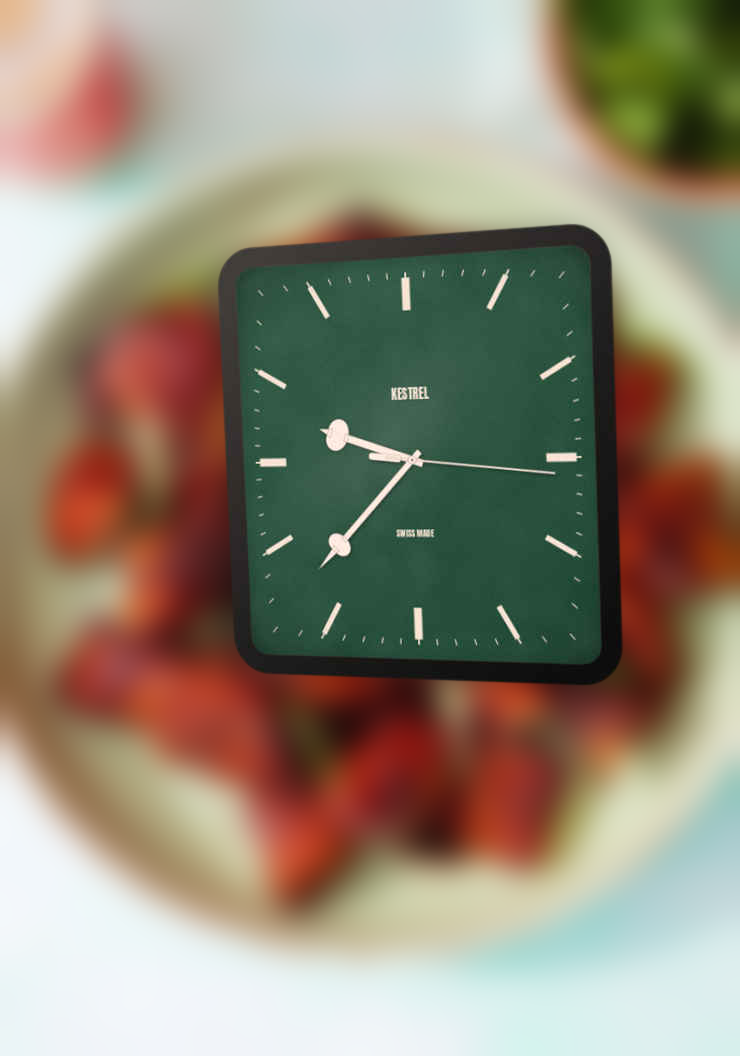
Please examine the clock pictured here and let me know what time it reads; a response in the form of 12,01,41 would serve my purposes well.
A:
9,37,16
